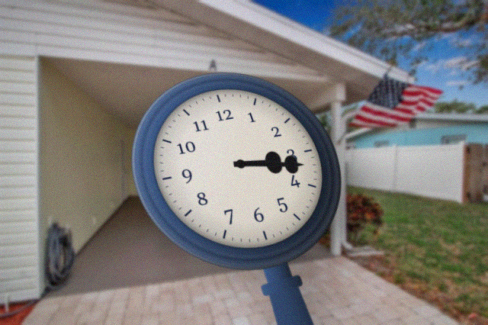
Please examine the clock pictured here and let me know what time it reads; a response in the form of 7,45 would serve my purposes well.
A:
3,17
